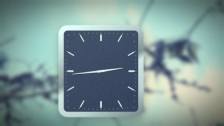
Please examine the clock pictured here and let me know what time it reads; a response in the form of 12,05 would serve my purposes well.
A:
2,44
